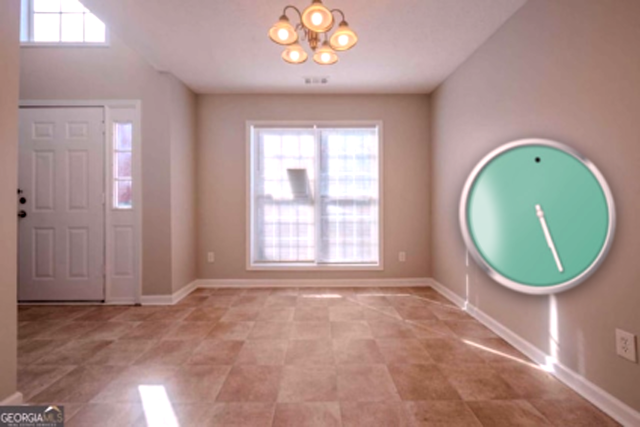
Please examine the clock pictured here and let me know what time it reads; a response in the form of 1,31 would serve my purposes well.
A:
5,27
